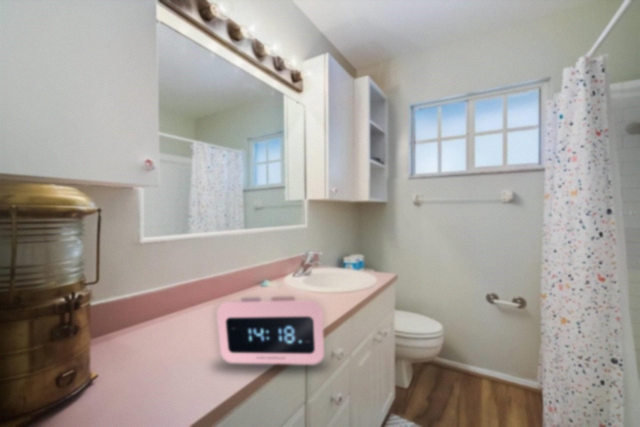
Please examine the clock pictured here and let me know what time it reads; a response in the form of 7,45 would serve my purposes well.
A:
14,18
